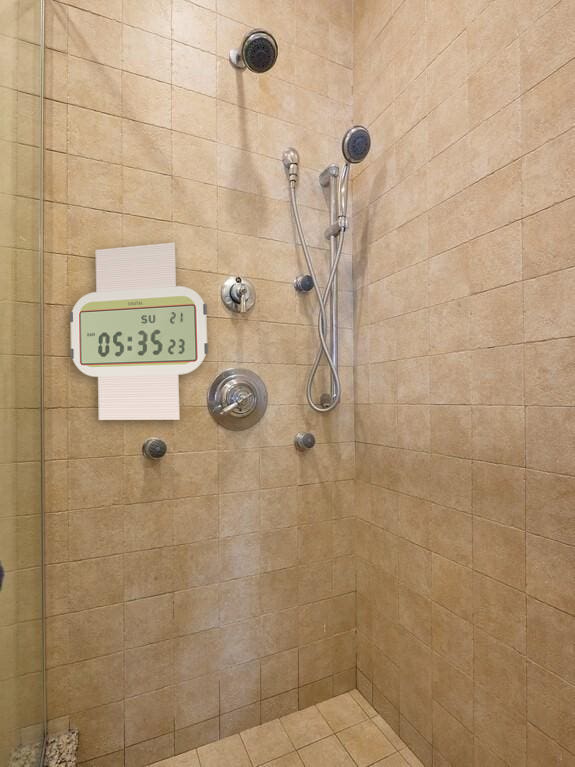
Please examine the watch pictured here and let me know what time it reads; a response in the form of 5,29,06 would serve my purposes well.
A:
5,35,23
